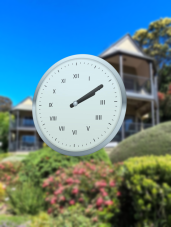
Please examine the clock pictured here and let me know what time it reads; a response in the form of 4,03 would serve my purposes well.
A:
2,10
